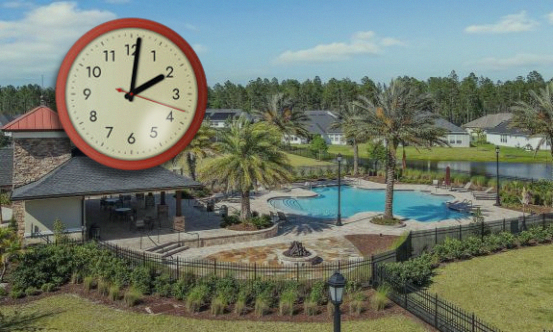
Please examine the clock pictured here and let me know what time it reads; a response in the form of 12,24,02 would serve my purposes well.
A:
2,01,18
